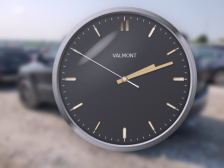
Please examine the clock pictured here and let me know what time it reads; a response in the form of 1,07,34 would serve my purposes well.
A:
2,11,50
